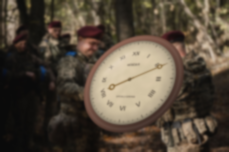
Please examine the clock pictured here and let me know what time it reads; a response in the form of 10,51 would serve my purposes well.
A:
8,11
